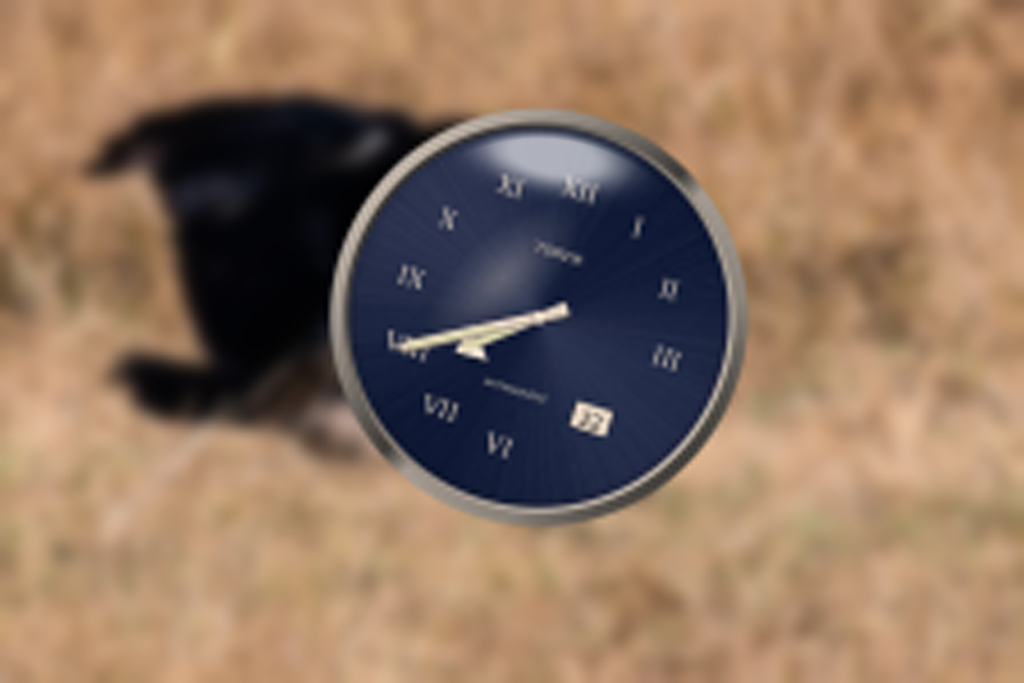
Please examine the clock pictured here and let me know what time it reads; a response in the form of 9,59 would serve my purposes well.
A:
7,40
